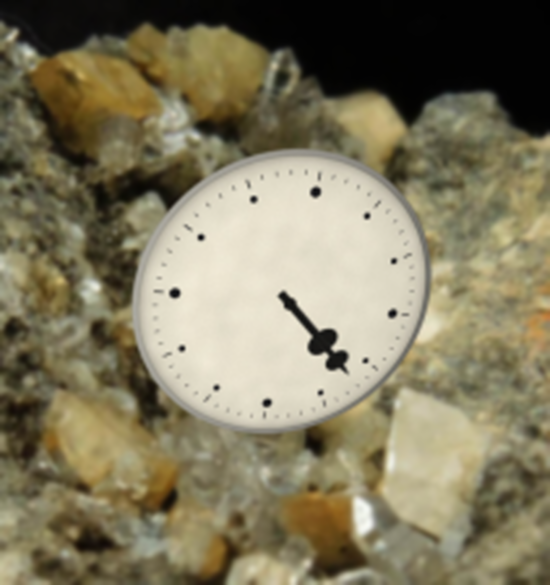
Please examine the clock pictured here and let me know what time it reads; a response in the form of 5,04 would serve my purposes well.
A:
4,22
